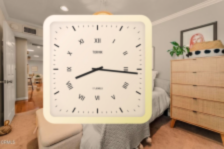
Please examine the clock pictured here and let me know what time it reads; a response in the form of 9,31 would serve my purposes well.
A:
8,16
